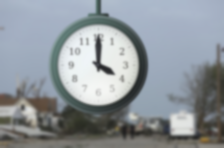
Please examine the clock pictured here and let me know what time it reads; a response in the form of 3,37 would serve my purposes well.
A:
4,00
